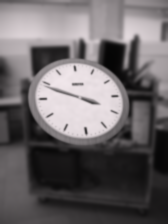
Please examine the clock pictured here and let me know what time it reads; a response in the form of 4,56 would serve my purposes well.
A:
3,49
